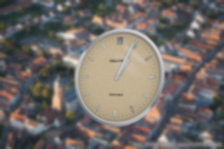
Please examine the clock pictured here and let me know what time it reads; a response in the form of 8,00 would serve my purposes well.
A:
1,04
